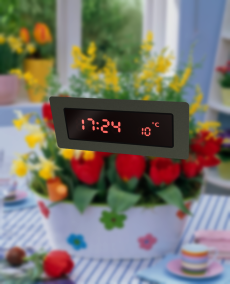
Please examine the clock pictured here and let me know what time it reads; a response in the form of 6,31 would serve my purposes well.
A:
17,24
